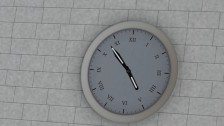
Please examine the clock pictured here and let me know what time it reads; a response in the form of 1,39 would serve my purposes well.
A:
4,53
